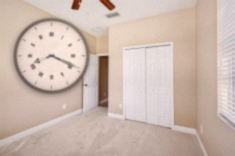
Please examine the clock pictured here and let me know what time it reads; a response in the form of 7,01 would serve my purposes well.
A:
8,19
